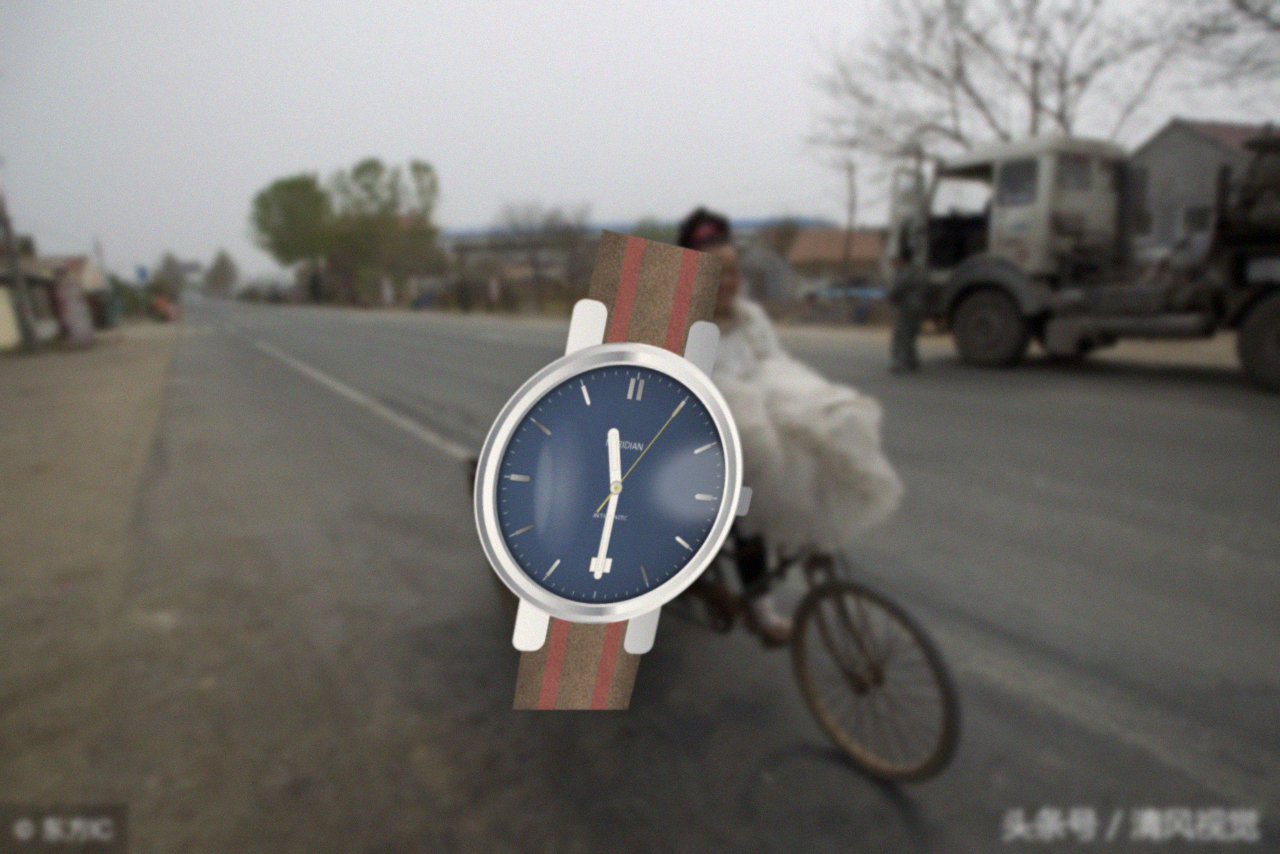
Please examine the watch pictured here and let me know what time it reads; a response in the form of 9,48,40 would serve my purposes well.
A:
11,30,05
